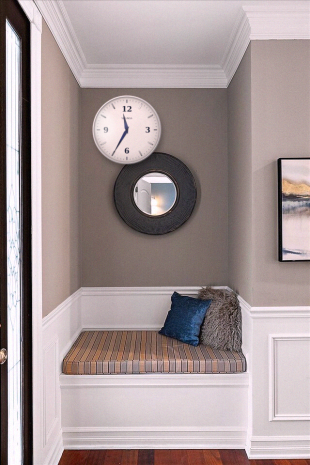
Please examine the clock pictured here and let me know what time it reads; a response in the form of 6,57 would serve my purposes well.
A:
11,35
